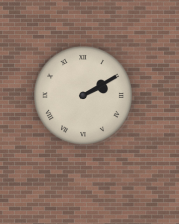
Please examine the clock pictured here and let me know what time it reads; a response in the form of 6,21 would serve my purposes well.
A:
2,10
